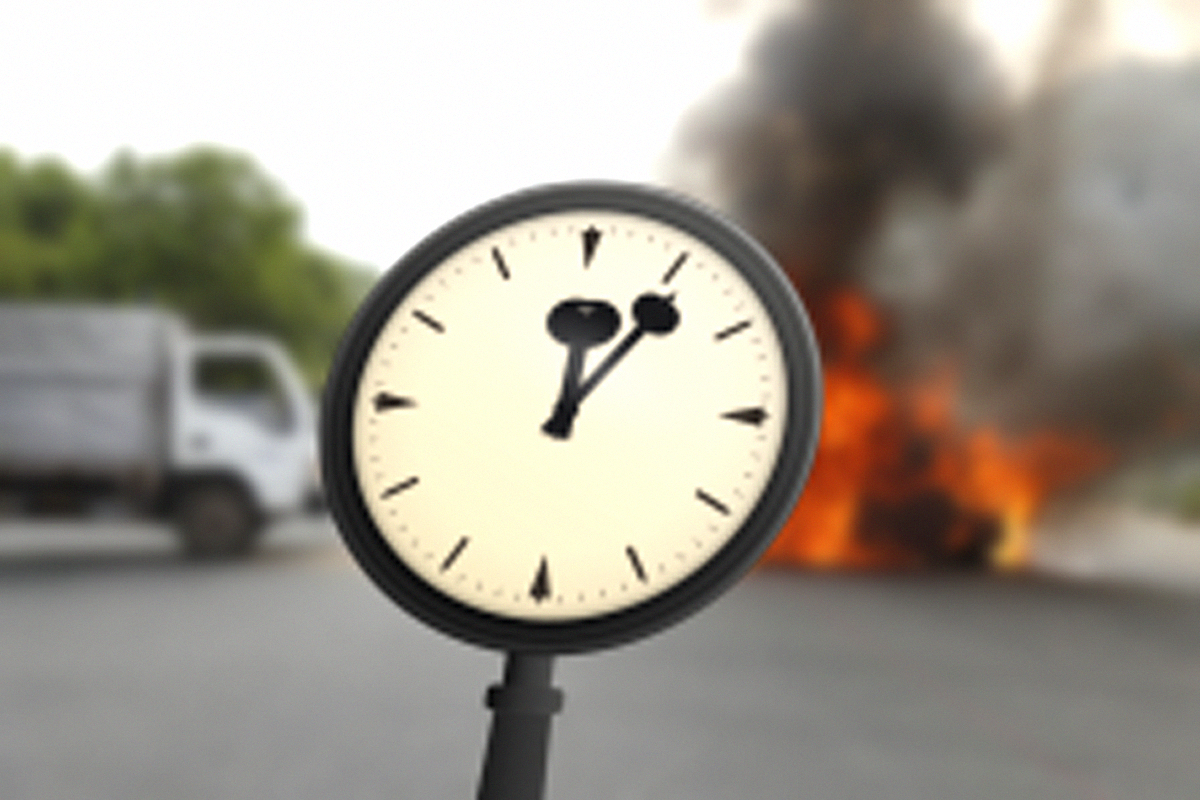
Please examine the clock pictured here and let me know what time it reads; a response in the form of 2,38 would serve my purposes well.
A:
12,06
